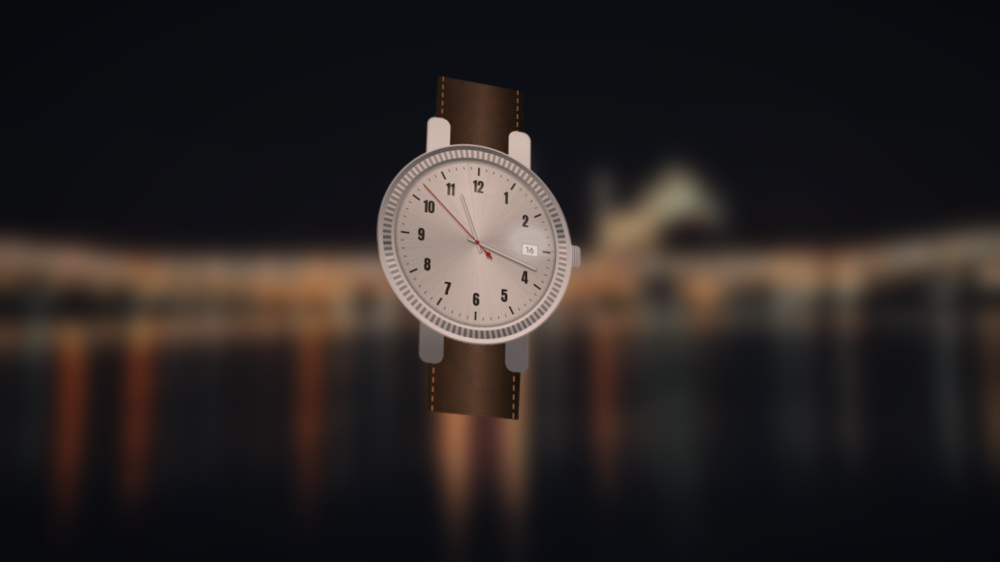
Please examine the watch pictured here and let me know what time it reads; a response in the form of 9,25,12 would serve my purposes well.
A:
11,17,52
